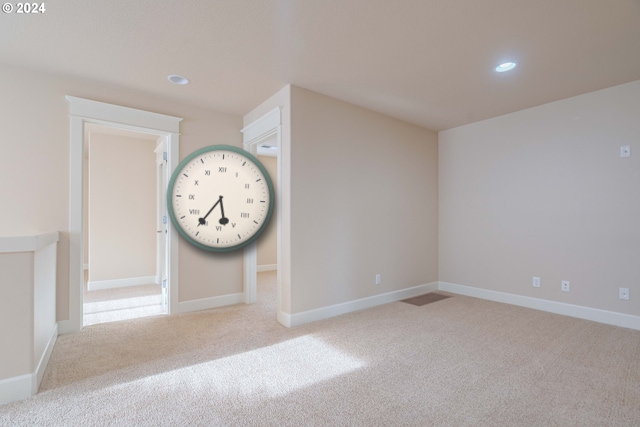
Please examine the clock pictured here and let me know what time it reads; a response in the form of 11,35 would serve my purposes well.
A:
5,36
